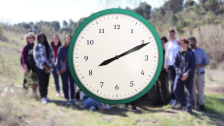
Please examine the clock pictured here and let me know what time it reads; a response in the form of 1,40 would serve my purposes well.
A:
8,11
